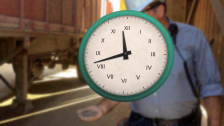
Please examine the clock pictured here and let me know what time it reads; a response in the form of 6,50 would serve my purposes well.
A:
11,42
